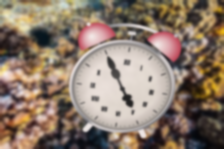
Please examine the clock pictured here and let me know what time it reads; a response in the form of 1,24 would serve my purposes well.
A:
4,55
